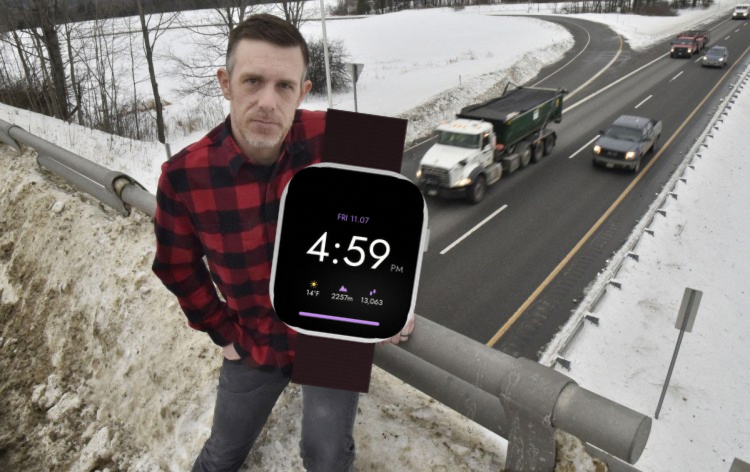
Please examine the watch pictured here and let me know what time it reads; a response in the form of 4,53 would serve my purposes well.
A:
4,59
